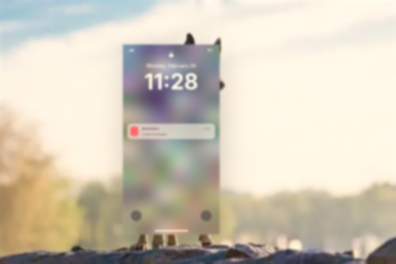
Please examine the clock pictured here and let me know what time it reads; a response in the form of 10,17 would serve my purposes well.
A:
11,28
